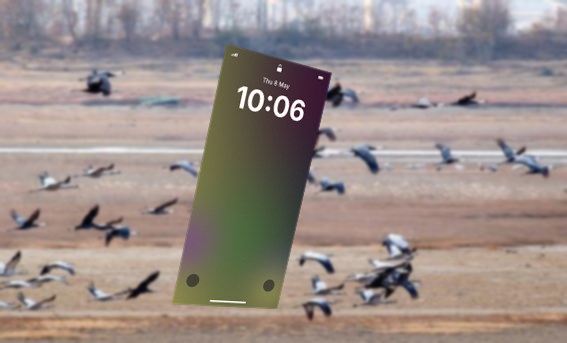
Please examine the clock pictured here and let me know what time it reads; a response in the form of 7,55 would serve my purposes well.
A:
10,06
